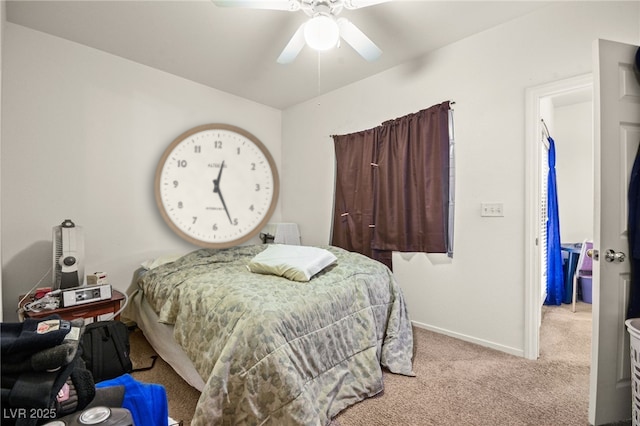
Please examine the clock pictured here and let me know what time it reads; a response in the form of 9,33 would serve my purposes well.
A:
12,26
